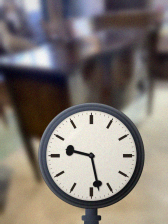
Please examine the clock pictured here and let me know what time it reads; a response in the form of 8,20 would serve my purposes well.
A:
9,28
